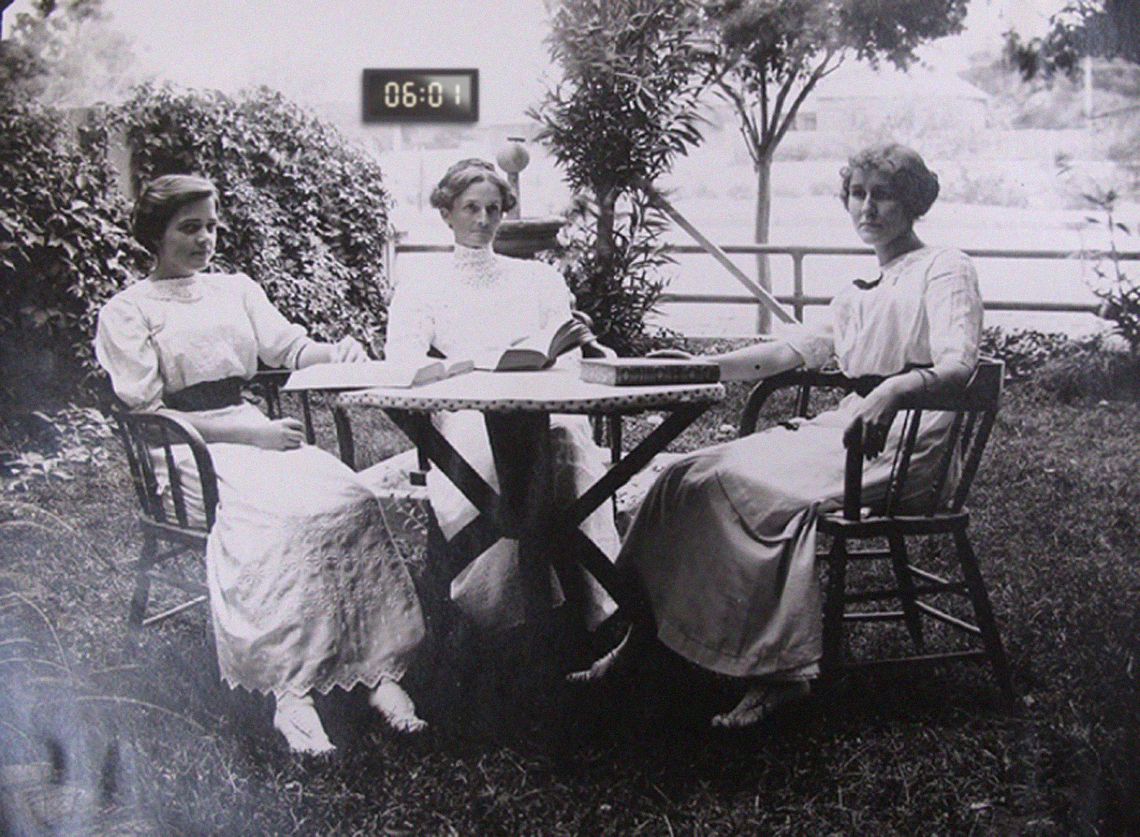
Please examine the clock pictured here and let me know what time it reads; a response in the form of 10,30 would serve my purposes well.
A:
6,01
